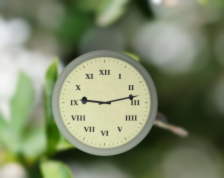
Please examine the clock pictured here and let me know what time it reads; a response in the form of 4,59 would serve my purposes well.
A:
9,13
